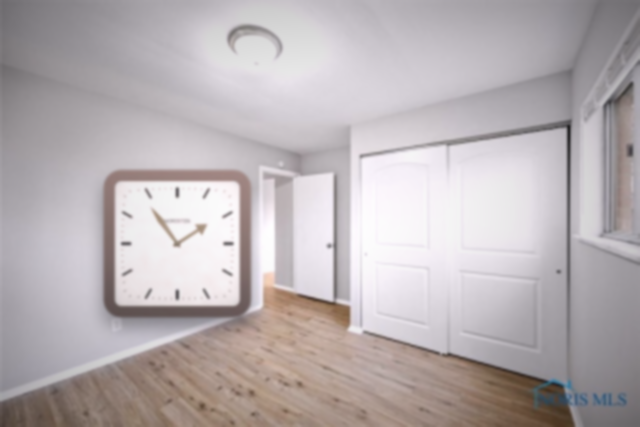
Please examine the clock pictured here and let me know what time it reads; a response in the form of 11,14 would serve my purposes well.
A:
1,54
